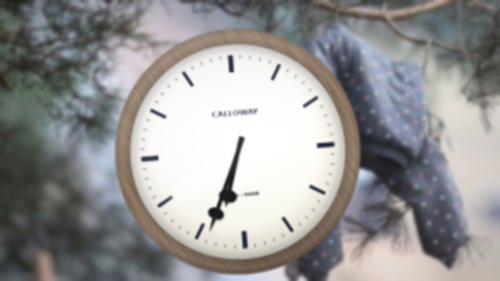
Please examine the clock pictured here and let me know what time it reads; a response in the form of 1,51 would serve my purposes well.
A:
6,34
